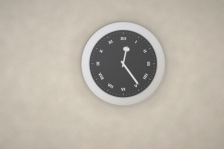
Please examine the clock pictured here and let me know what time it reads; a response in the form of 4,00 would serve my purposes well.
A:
12,24
